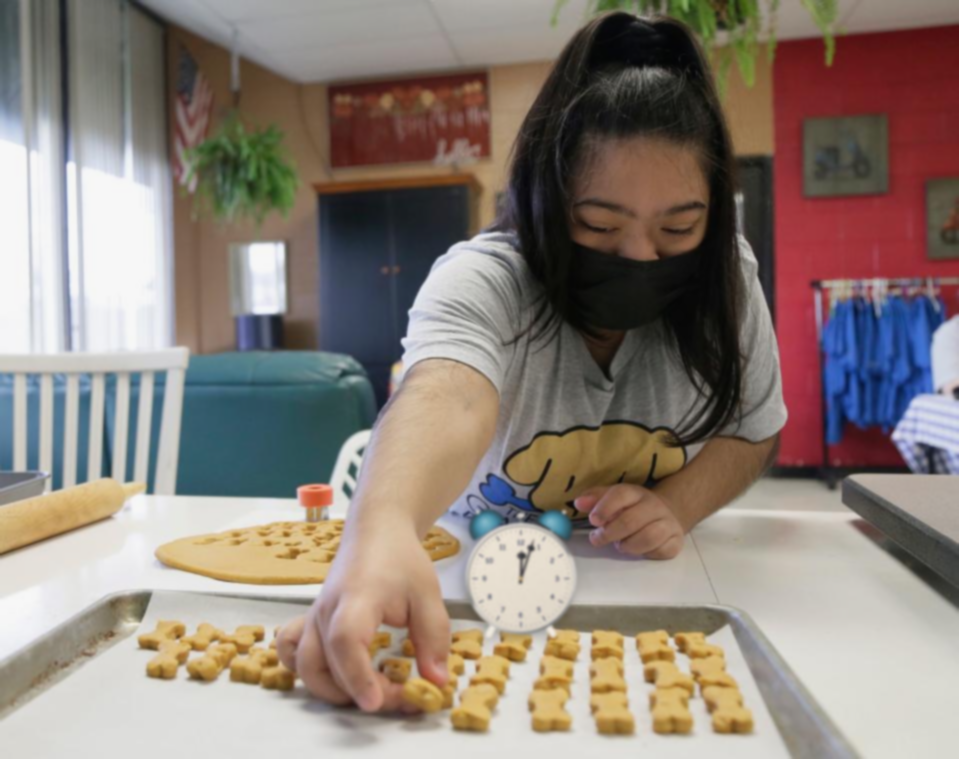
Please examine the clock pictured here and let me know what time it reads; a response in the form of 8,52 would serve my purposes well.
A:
12,03
